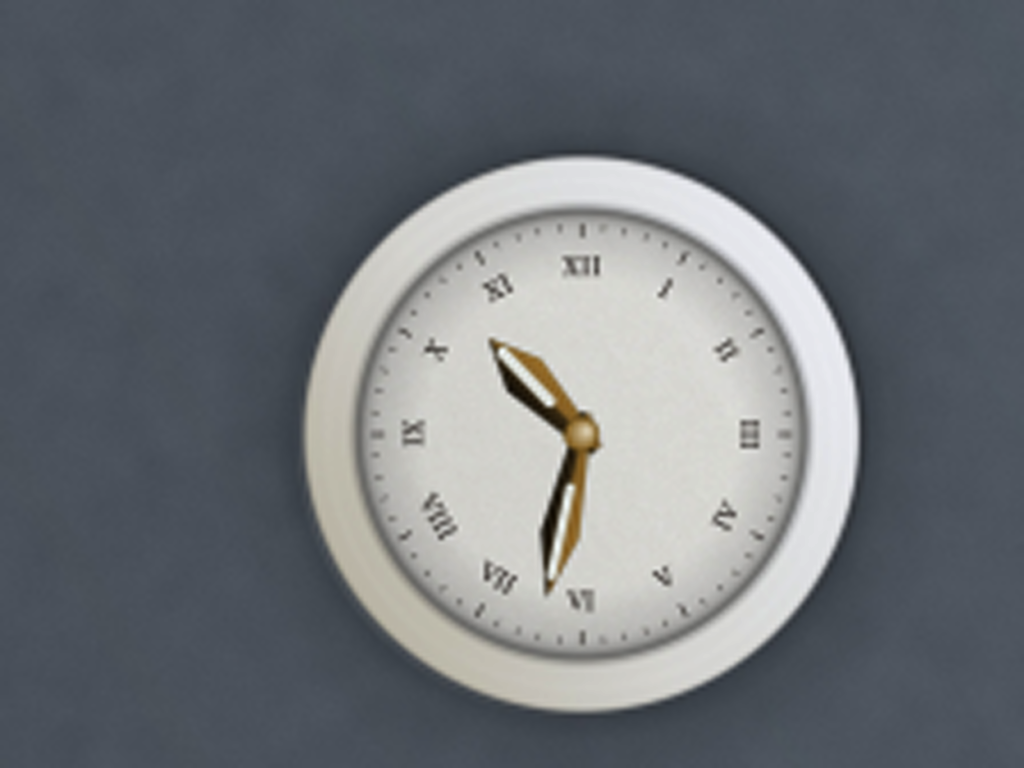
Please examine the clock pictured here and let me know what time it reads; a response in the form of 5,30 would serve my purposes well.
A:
10,32
